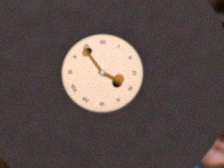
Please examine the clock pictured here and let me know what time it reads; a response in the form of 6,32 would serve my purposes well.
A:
3,54
